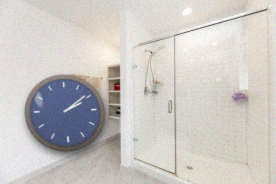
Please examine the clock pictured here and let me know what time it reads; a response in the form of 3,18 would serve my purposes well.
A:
2,09
